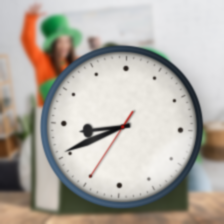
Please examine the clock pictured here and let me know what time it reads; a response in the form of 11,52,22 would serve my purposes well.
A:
8,40,35
